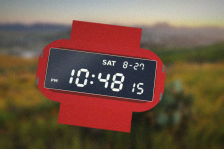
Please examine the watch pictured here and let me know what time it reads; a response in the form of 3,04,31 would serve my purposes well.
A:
10,48,15
